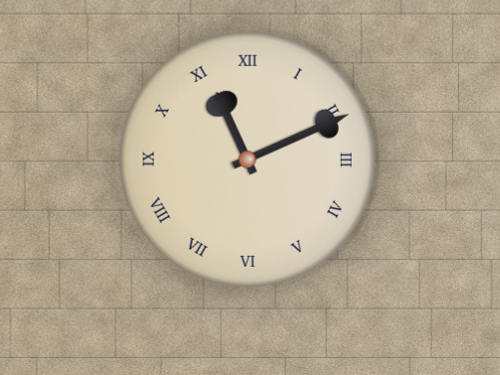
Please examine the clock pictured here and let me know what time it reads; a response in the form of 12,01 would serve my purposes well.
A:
11,11
